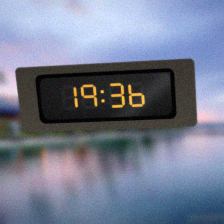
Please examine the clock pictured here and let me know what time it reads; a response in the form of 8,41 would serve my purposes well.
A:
19,36
